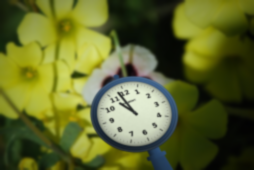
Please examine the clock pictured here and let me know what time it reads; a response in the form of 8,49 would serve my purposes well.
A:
10,58
